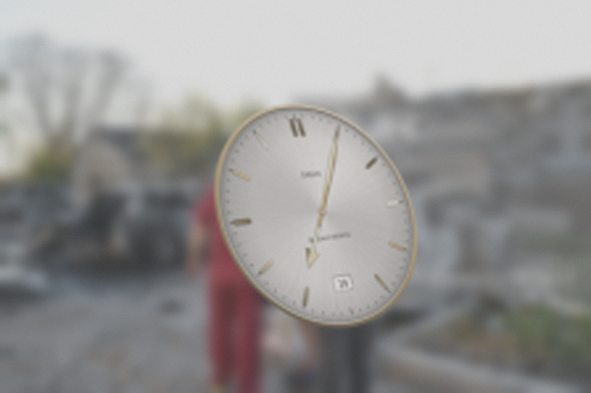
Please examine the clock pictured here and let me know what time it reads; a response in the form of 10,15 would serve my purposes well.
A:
7,05
